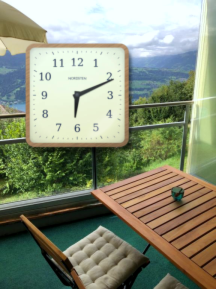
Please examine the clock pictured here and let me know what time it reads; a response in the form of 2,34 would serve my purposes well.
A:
6,11
